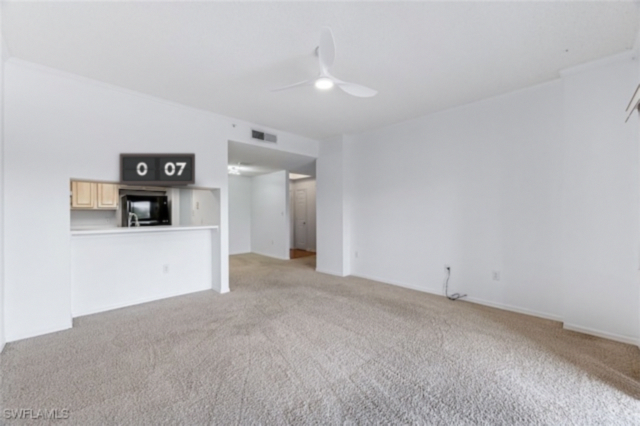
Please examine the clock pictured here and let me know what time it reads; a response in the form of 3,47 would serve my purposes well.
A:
0,07
